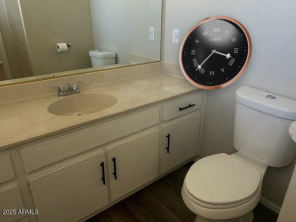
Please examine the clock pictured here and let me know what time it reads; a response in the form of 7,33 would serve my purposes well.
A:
3,37
